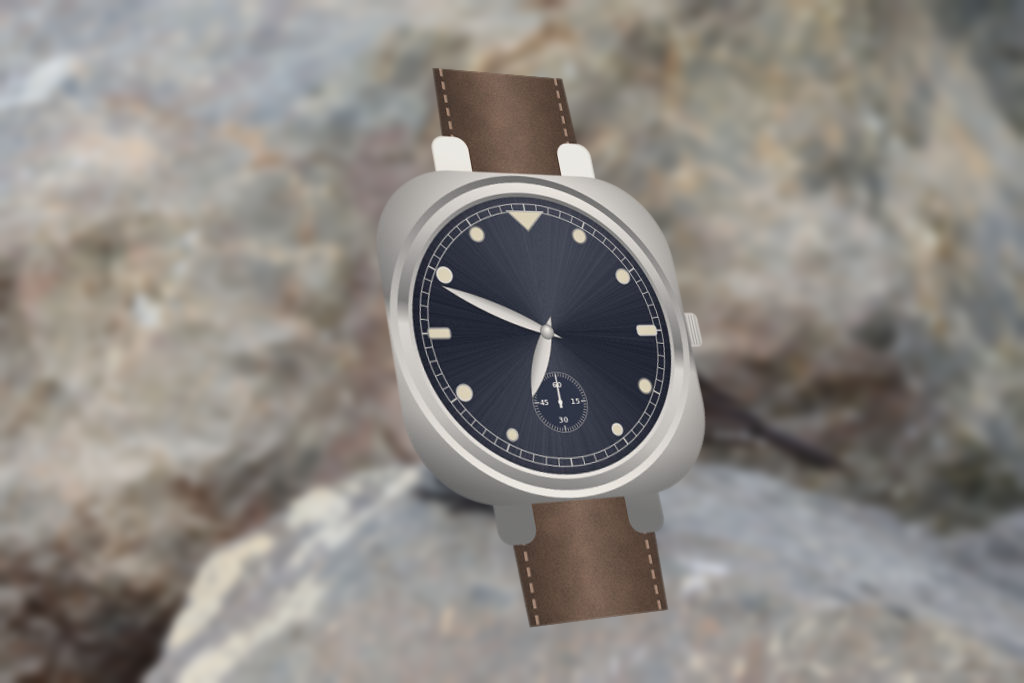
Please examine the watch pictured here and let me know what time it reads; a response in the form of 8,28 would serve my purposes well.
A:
6,49
